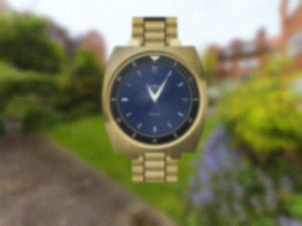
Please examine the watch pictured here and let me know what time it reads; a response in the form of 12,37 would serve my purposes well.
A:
11,05
